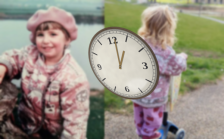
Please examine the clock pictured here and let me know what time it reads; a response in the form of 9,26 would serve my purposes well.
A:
1,01
